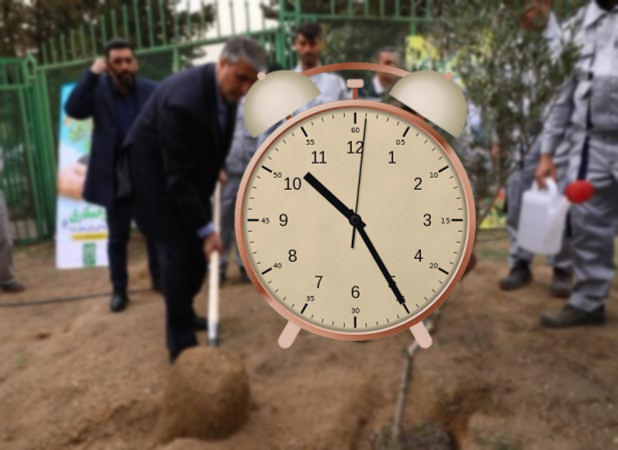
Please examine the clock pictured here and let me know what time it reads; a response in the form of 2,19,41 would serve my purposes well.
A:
10,25,01
